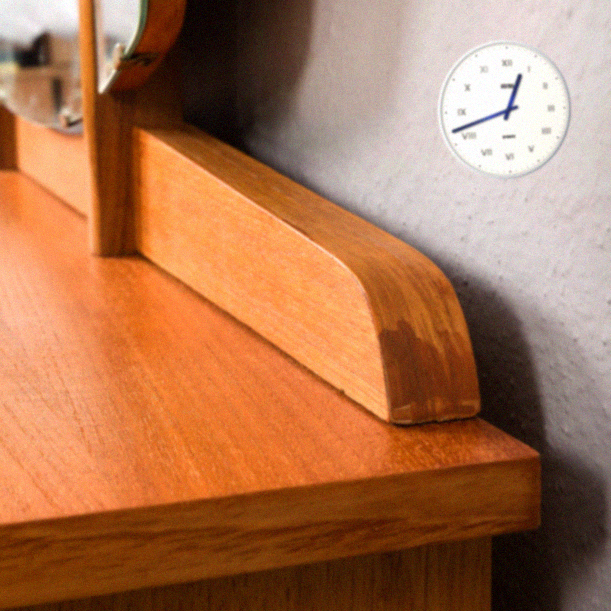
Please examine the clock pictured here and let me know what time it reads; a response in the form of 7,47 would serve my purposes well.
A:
12,42
